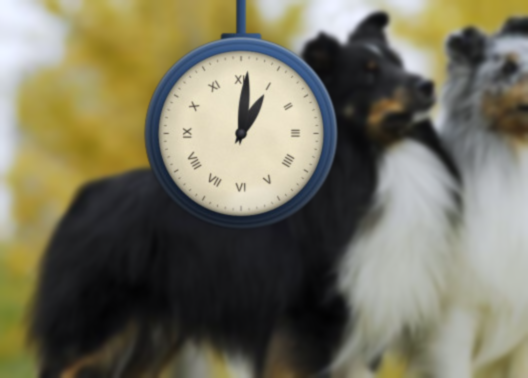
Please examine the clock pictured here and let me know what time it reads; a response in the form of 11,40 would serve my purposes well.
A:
1,01
